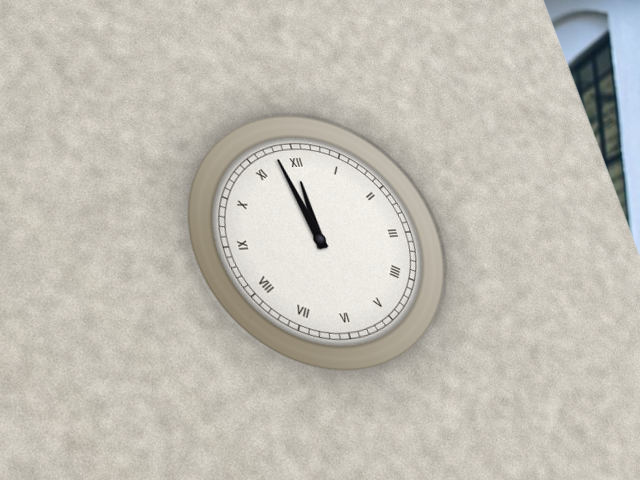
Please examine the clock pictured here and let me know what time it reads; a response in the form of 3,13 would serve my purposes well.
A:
11,58
